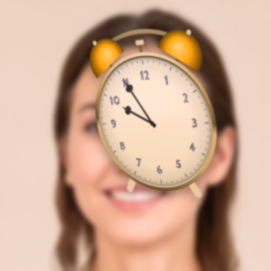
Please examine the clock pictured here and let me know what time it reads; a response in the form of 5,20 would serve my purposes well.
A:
9,55
